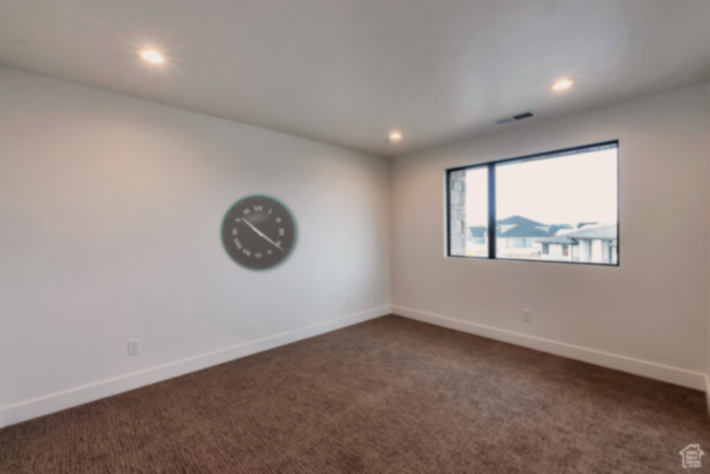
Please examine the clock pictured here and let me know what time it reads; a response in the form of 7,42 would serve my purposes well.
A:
10,21
